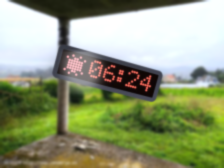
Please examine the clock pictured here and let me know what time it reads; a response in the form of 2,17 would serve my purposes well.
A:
6,24
